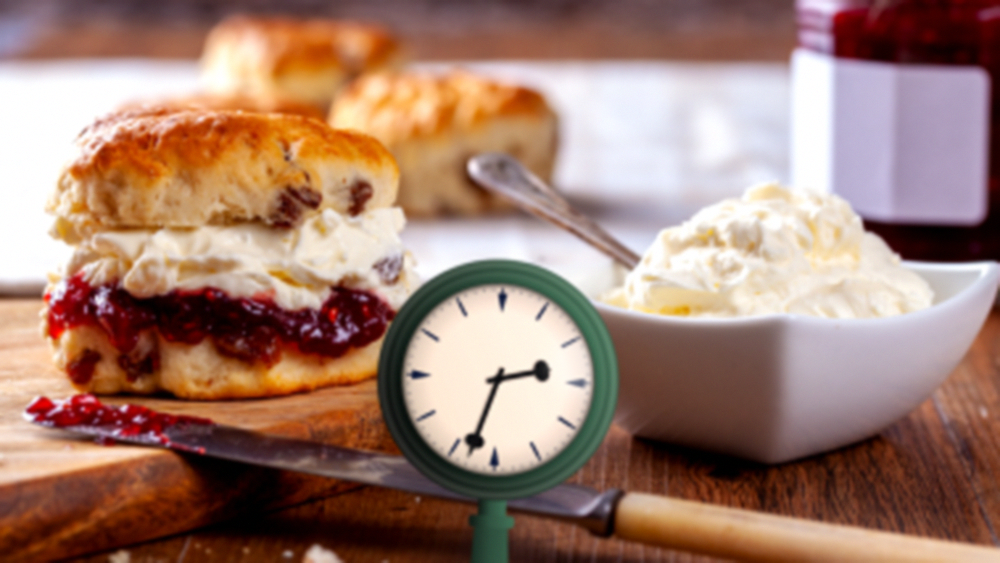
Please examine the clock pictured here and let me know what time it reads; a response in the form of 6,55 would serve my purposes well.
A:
2,33
